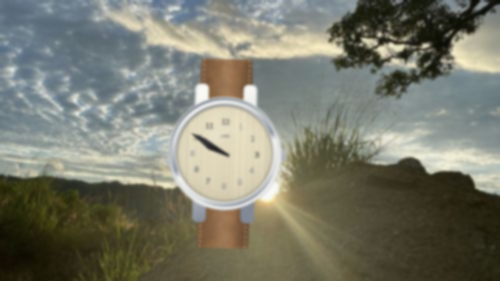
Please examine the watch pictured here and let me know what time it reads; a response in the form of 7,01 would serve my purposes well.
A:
9,50
